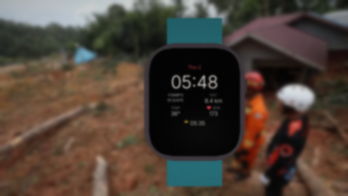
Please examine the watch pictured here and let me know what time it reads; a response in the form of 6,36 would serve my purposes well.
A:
5,48
